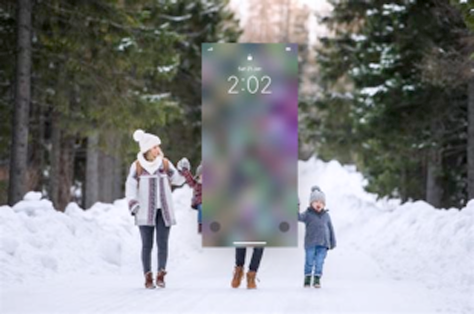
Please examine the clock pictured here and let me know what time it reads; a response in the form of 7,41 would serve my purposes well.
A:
2,02
